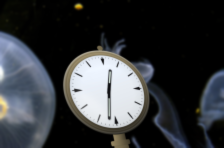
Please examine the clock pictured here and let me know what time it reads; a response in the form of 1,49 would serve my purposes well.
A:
12,32
